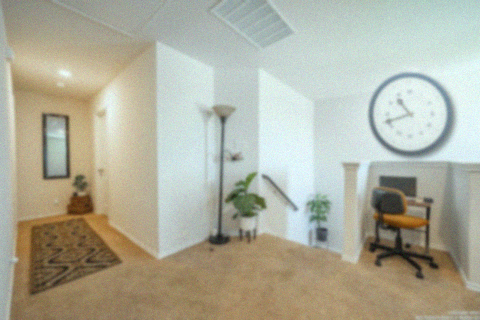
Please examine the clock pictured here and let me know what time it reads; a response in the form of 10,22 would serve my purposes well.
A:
10,42
